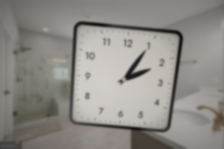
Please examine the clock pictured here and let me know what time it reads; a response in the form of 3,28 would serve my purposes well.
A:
2,05
